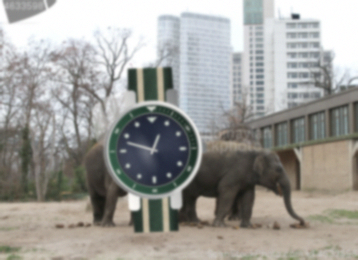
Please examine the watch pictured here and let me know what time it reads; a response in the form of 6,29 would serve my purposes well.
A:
12,48
